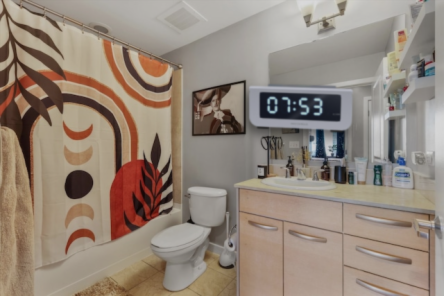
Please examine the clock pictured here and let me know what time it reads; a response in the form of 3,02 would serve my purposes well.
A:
7,53
